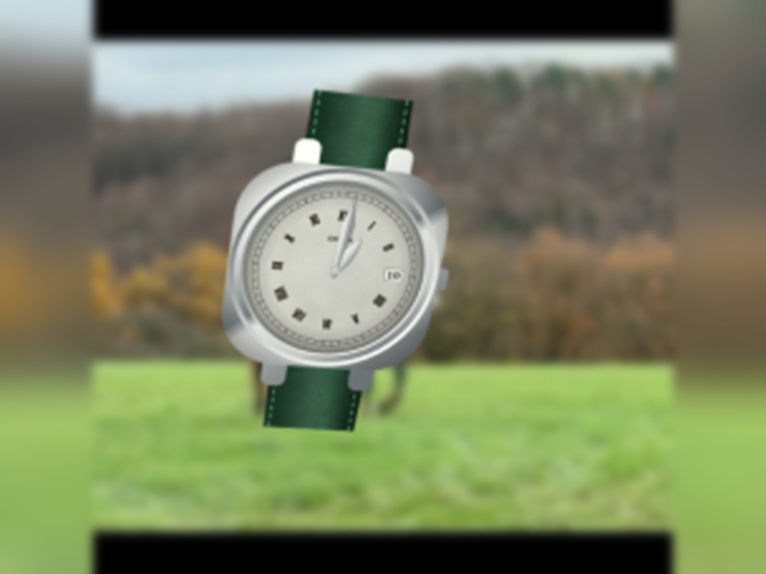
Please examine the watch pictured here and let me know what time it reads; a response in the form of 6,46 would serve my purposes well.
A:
1,01
